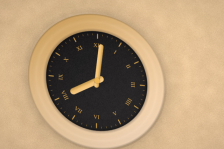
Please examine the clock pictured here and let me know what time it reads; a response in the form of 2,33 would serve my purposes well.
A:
8,01
